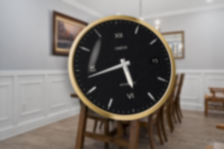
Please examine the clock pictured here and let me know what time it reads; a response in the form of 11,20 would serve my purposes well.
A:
5,43
